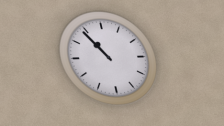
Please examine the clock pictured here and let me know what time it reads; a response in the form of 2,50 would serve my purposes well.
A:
10,54
